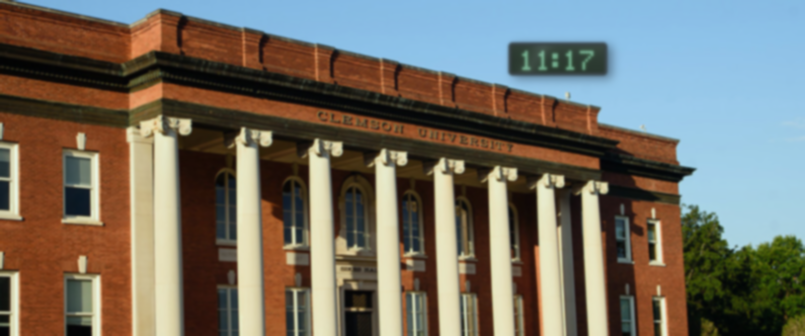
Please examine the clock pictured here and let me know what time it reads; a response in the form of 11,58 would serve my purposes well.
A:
11,17
